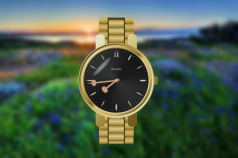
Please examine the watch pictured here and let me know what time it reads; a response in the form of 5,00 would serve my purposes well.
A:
7,44
